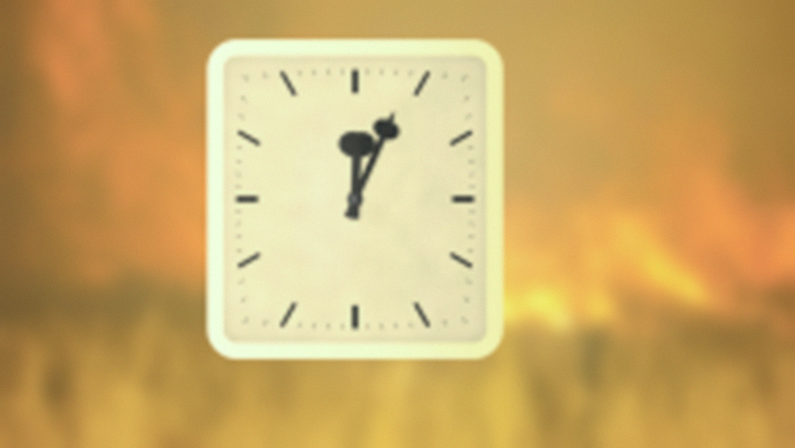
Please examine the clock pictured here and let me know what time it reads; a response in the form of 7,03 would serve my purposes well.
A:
12,04
